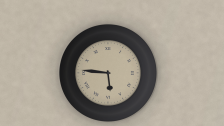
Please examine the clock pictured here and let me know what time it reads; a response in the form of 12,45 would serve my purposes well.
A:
5,46
